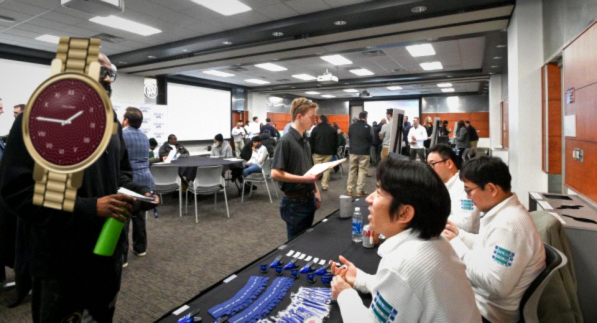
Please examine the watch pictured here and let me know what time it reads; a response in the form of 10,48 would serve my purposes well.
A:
1,45
